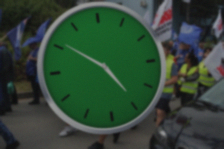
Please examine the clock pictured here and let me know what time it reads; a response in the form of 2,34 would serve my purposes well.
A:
4,51
